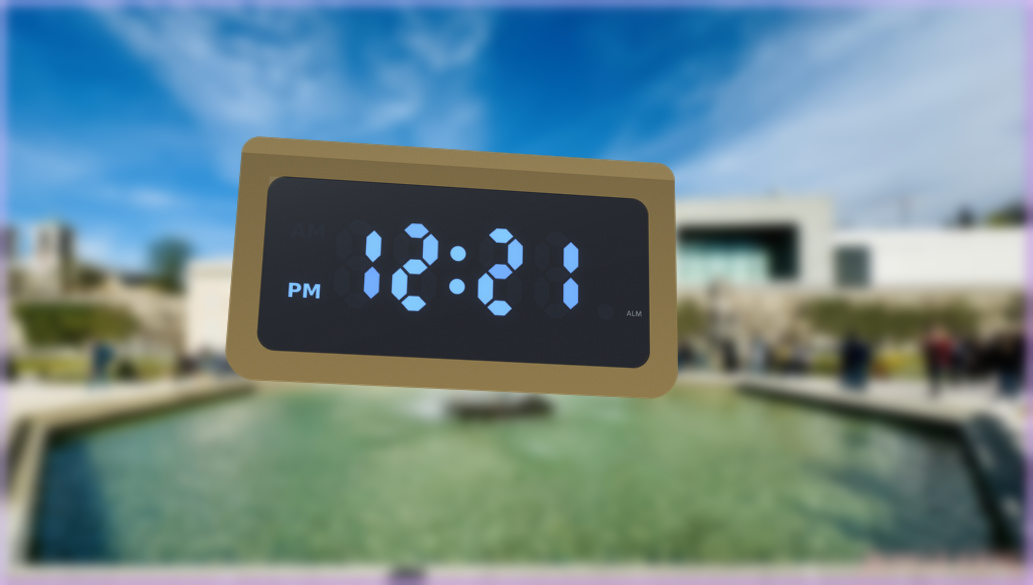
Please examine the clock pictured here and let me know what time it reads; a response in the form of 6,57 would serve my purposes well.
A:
12,21
